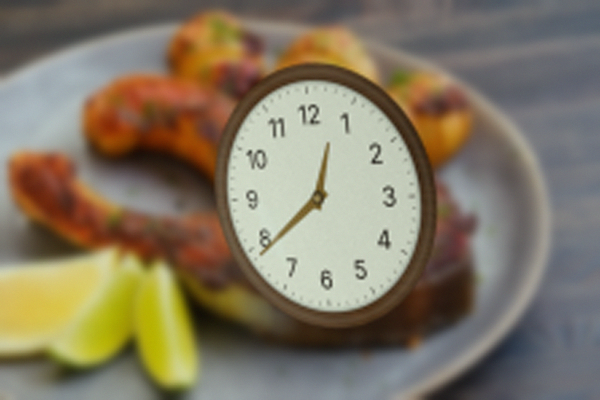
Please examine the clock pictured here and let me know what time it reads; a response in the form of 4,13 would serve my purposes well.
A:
12,39
